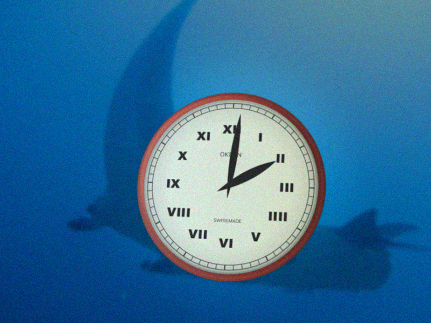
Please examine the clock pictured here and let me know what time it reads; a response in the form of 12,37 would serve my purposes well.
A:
2,01
